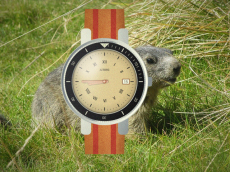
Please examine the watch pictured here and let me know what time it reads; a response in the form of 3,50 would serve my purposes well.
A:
8,45
